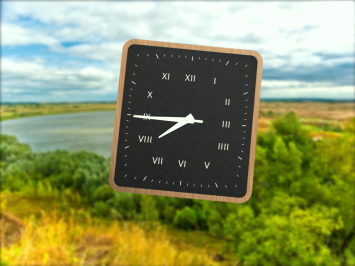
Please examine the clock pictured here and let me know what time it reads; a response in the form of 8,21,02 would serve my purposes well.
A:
7,44,45
